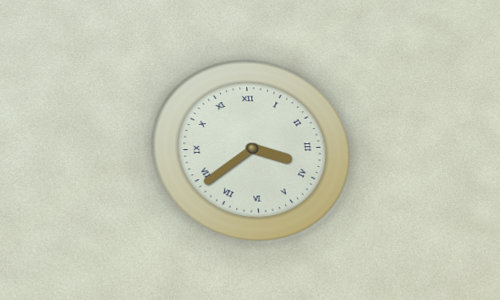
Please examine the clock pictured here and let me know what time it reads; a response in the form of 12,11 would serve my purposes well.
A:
3,39
